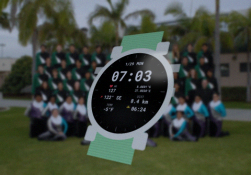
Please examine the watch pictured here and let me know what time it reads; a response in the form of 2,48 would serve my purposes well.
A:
7,03
